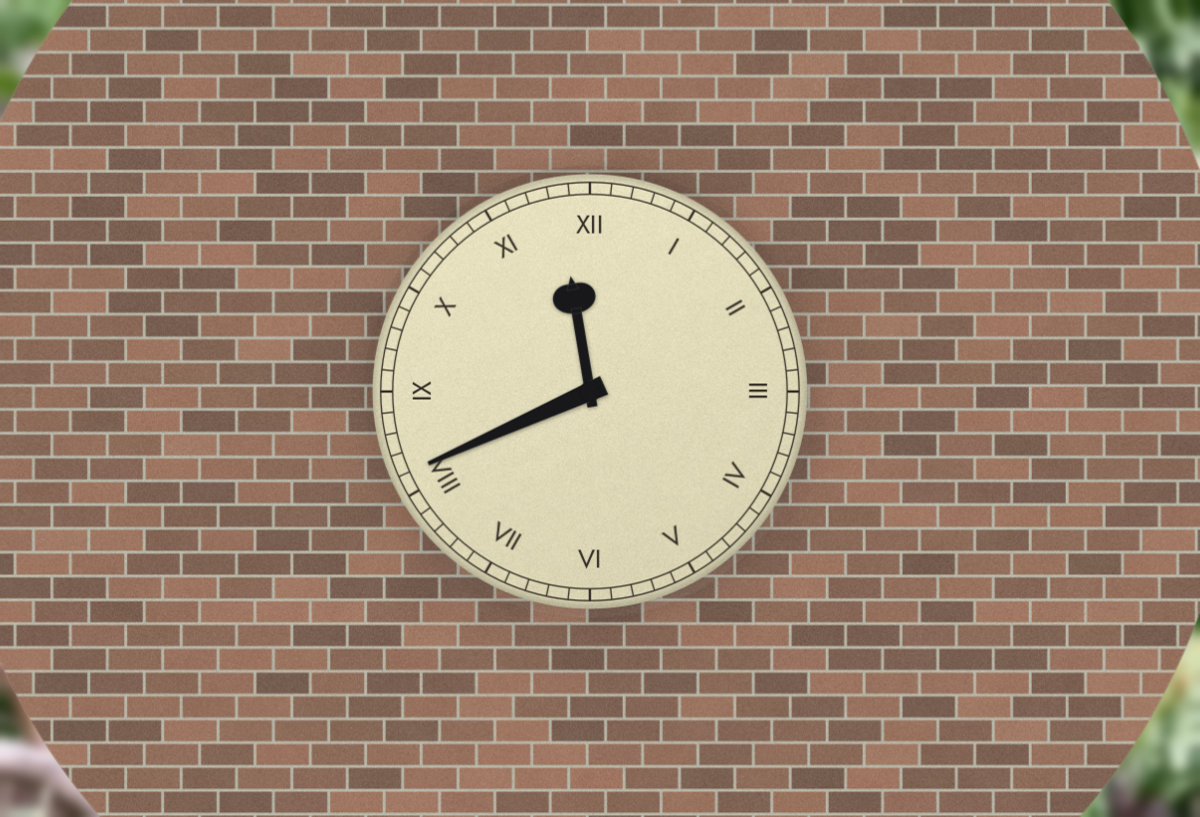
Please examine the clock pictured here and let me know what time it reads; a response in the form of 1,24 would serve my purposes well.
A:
11,41
